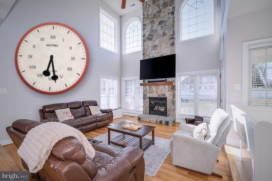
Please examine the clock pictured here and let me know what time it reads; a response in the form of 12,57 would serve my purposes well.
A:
6,28
